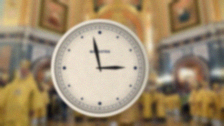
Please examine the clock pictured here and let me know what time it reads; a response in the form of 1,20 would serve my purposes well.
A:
2,58
